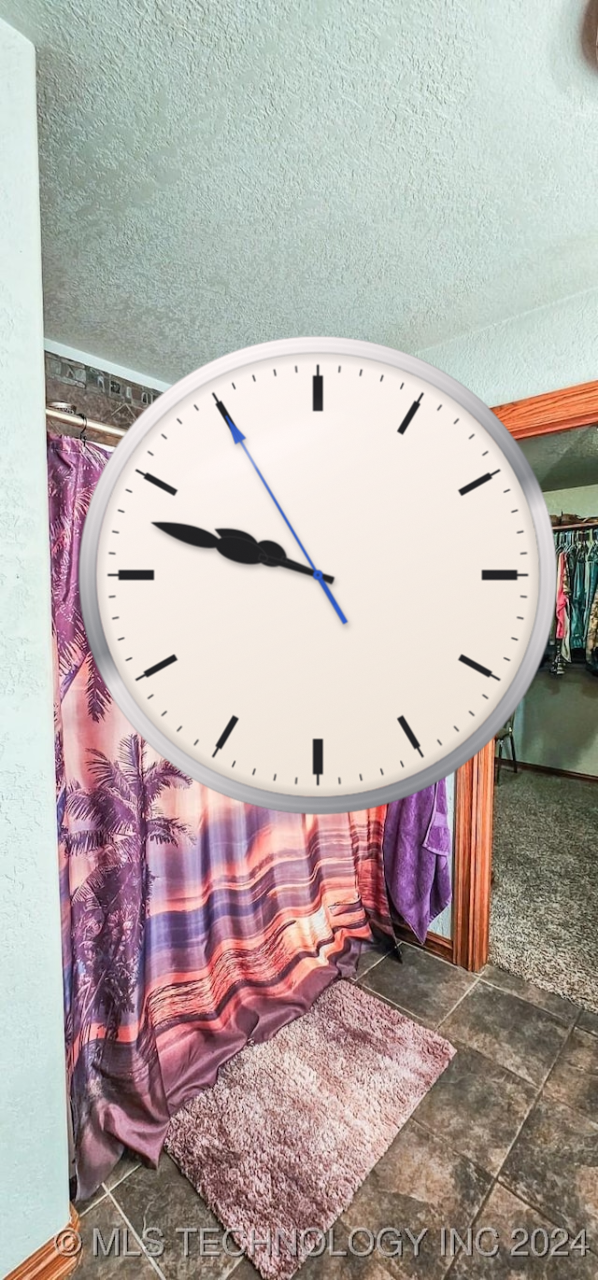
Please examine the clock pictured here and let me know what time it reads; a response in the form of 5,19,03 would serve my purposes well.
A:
9,47,55
